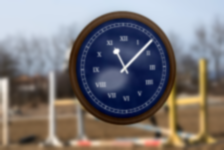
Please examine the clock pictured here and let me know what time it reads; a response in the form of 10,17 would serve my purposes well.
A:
11,08
